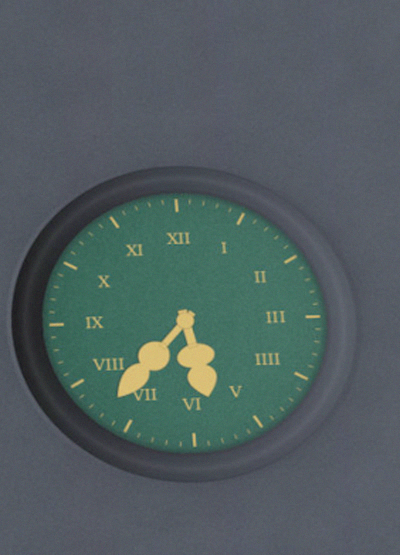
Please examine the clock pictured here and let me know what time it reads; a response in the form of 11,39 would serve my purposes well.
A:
5,37
